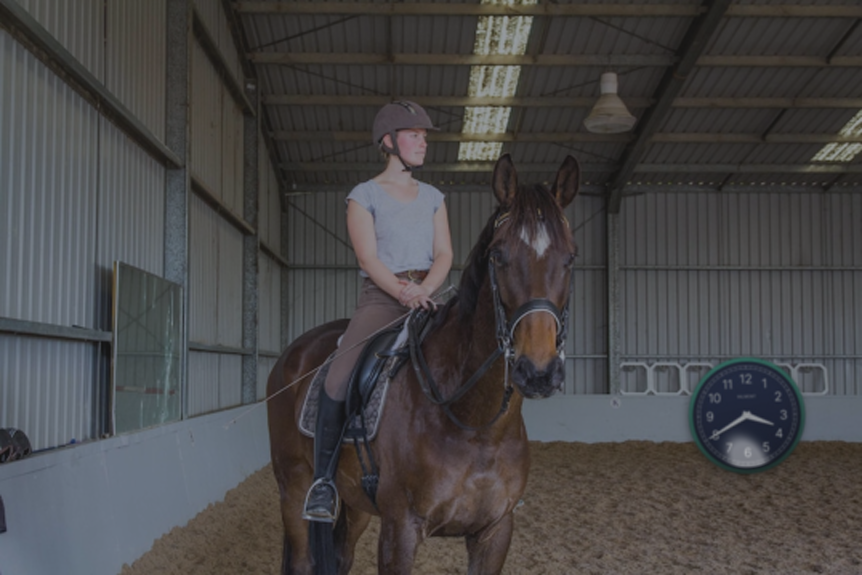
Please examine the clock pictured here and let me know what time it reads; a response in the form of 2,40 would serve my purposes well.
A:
3,40
